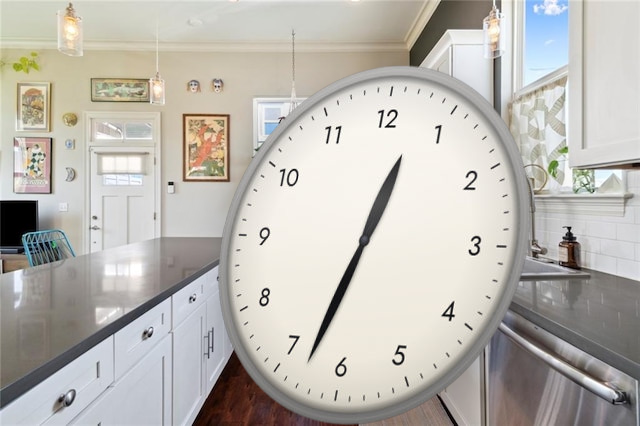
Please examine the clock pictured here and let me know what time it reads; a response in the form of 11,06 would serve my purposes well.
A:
12,33
